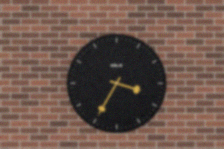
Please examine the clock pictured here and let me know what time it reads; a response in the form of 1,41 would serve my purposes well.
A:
3,35
